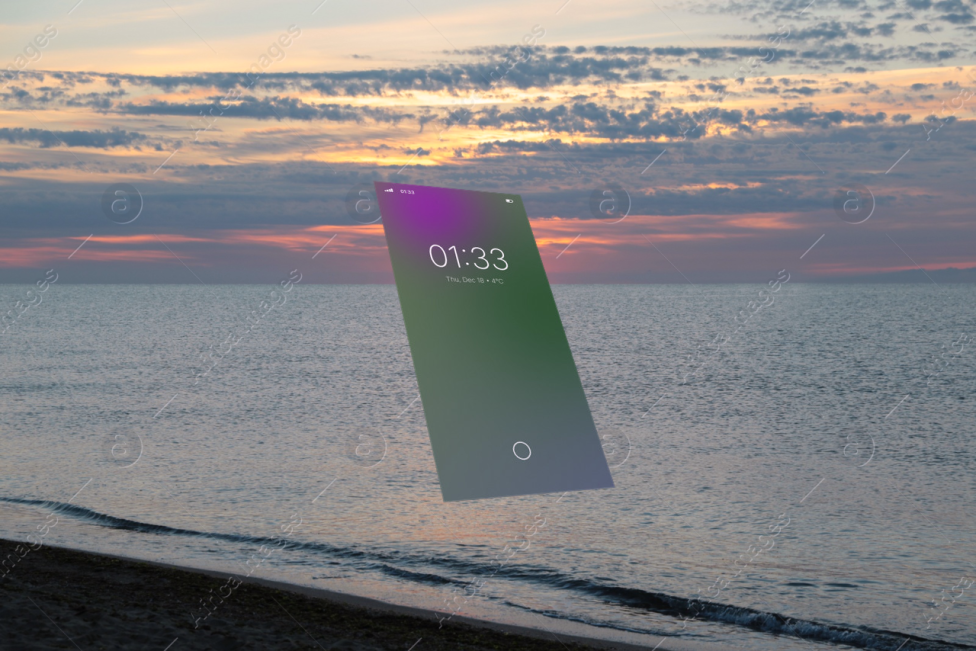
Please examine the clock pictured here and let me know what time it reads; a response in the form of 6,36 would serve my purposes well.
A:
1,33
